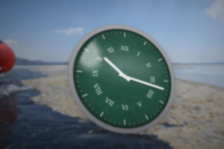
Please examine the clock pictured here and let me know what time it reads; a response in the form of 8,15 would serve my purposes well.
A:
10,17
